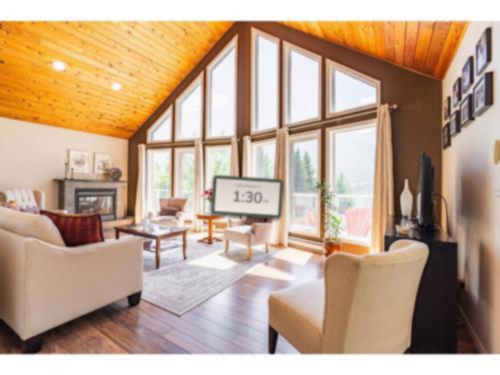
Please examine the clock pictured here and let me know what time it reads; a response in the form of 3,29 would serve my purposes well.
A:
1,30
